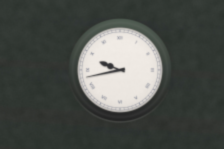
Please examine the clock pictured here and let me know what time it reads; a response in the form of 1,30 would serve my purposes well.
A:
9,43
